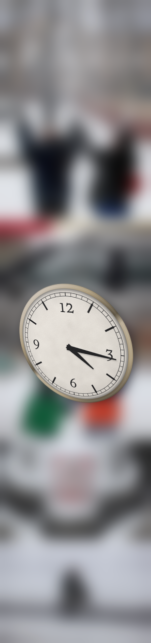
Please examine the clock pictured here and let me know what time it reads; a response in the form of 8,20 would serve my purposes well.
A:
4,16
